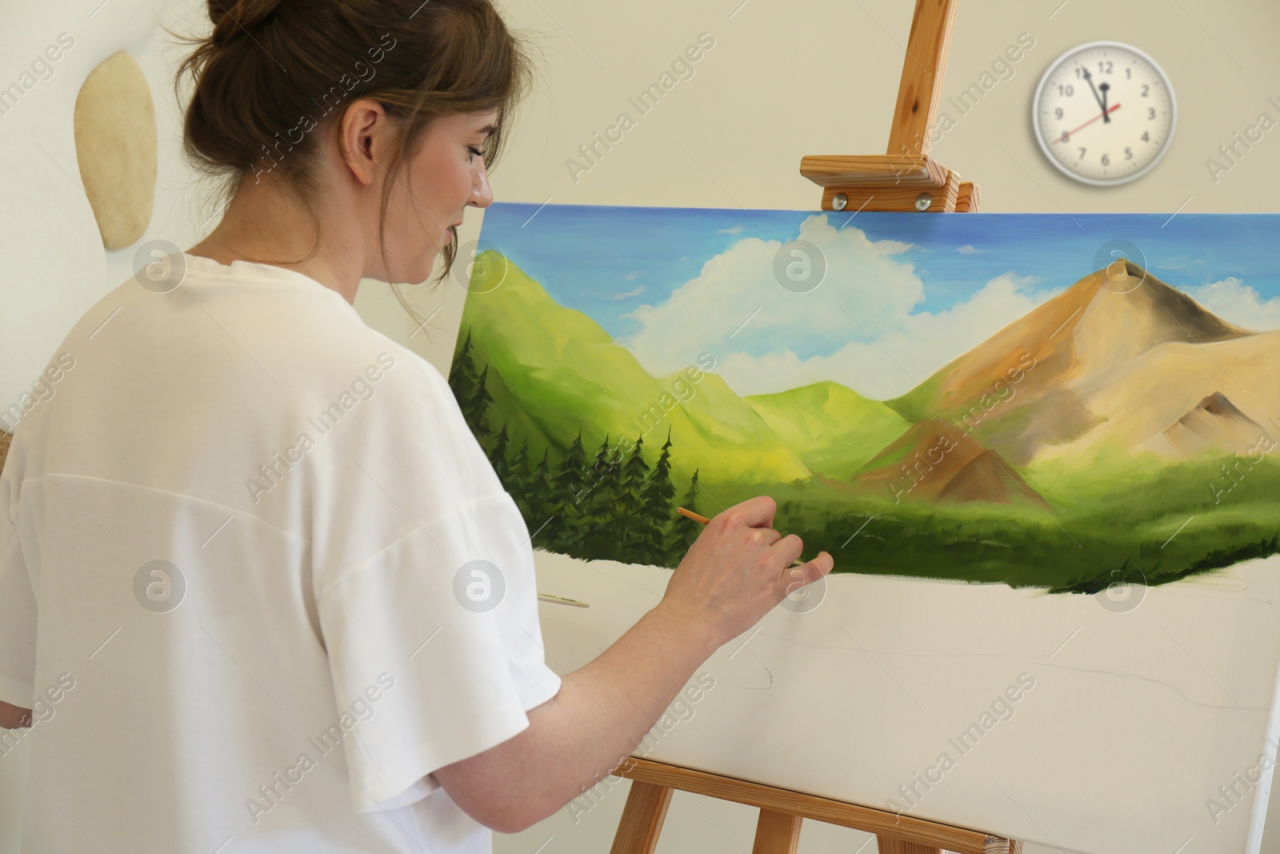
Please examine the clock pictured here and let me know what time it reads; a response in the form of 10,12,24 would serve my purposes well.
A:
11,55,40
